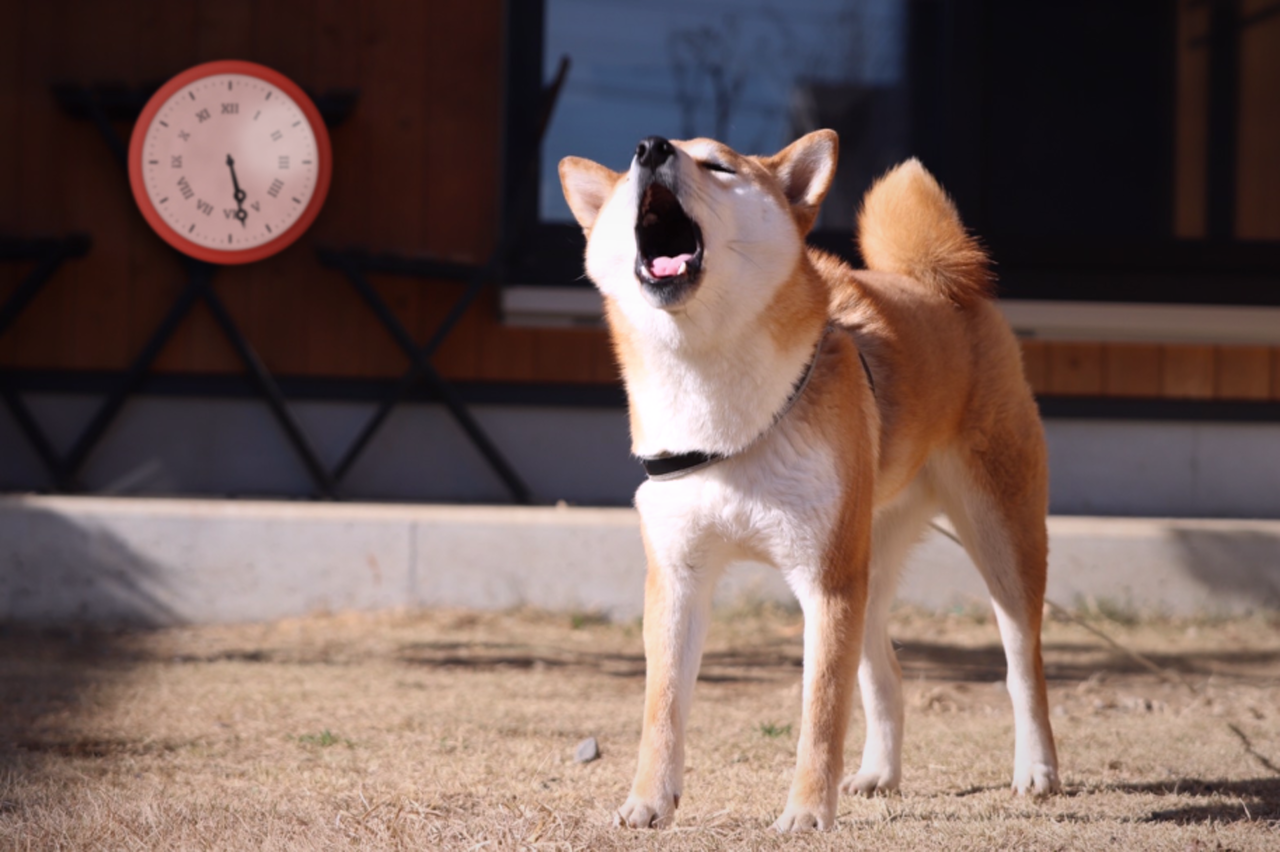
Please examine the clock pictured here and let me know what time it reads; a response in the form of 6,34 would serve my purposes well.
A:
5,28
